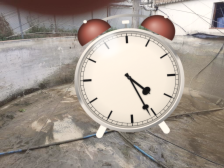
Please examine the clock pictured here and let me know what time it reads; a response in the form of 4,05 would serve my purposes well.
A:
4,26
